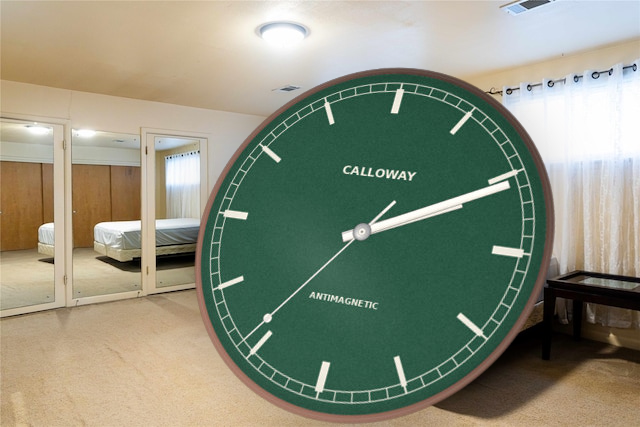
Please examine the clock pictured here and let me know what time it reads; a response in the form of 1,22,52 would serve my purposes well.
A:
2,10,36
